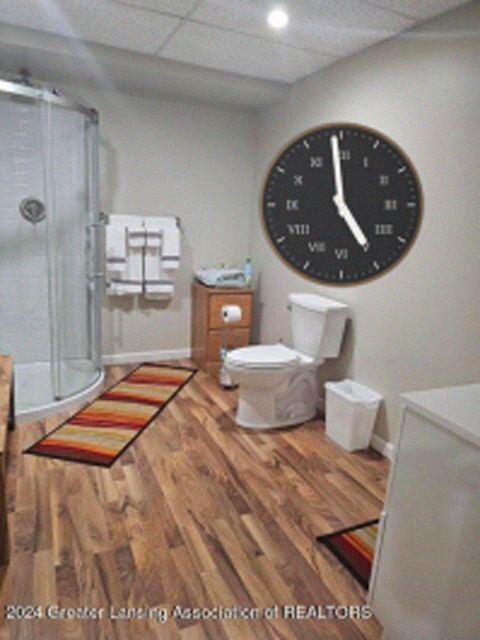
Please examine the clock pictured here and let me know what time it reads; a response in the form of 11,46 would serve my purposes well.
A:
4,59
